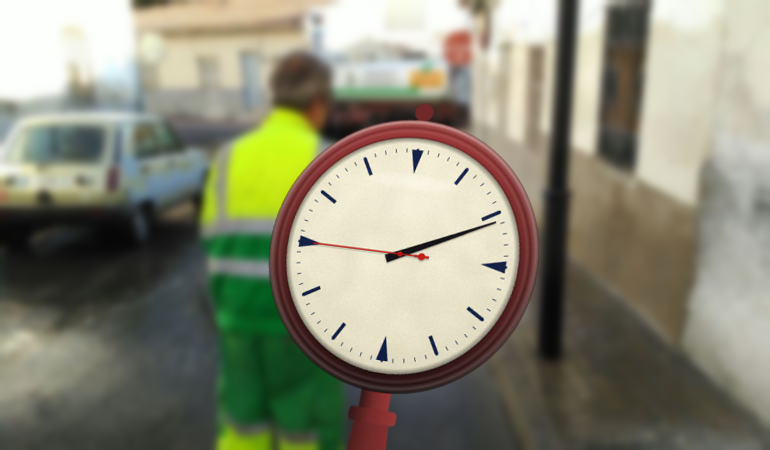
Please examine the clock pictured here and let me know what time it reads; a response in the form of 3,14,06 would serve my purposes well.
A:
2,10,45
